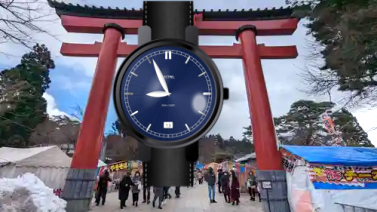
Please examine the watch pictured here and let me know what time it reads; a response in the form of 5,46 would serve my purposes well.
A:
8,56
